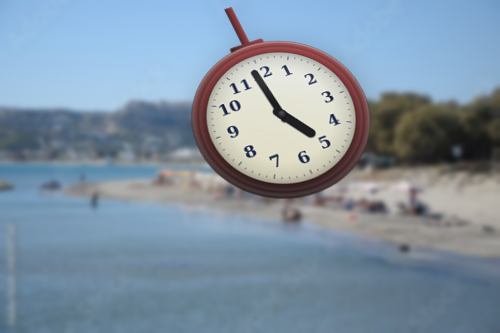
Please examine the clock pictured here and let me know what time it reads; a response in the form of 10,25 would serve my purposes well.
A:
4,59
